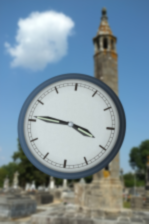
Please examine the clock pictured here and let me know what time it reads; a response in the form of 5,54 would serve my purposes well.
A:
3,46
